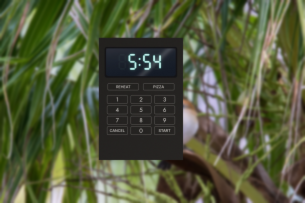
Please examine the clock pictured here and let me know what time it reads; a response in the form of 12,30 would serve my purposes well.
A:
5,54
